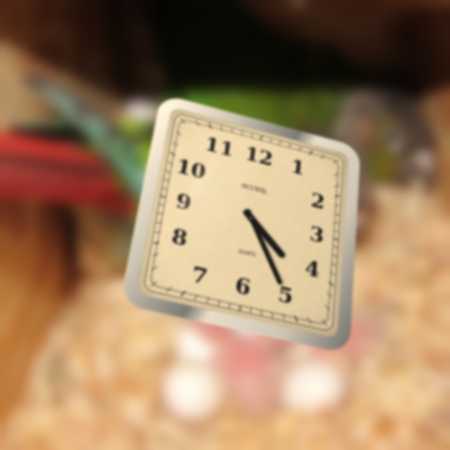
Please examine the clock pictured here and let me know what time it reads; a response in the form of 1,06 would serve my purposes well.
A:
4,25
